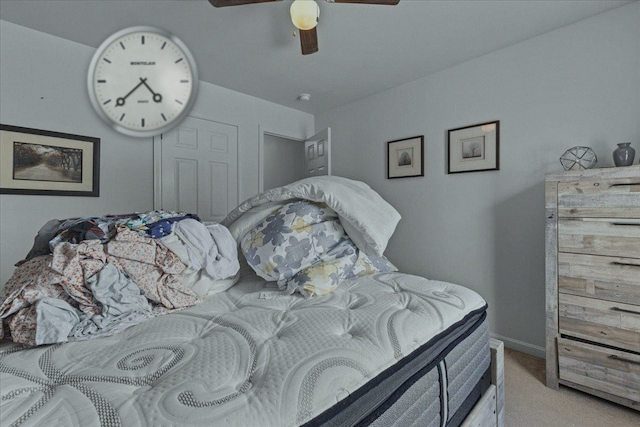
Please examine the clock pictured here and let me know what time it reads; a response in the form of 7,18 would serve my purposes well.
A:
4,38
